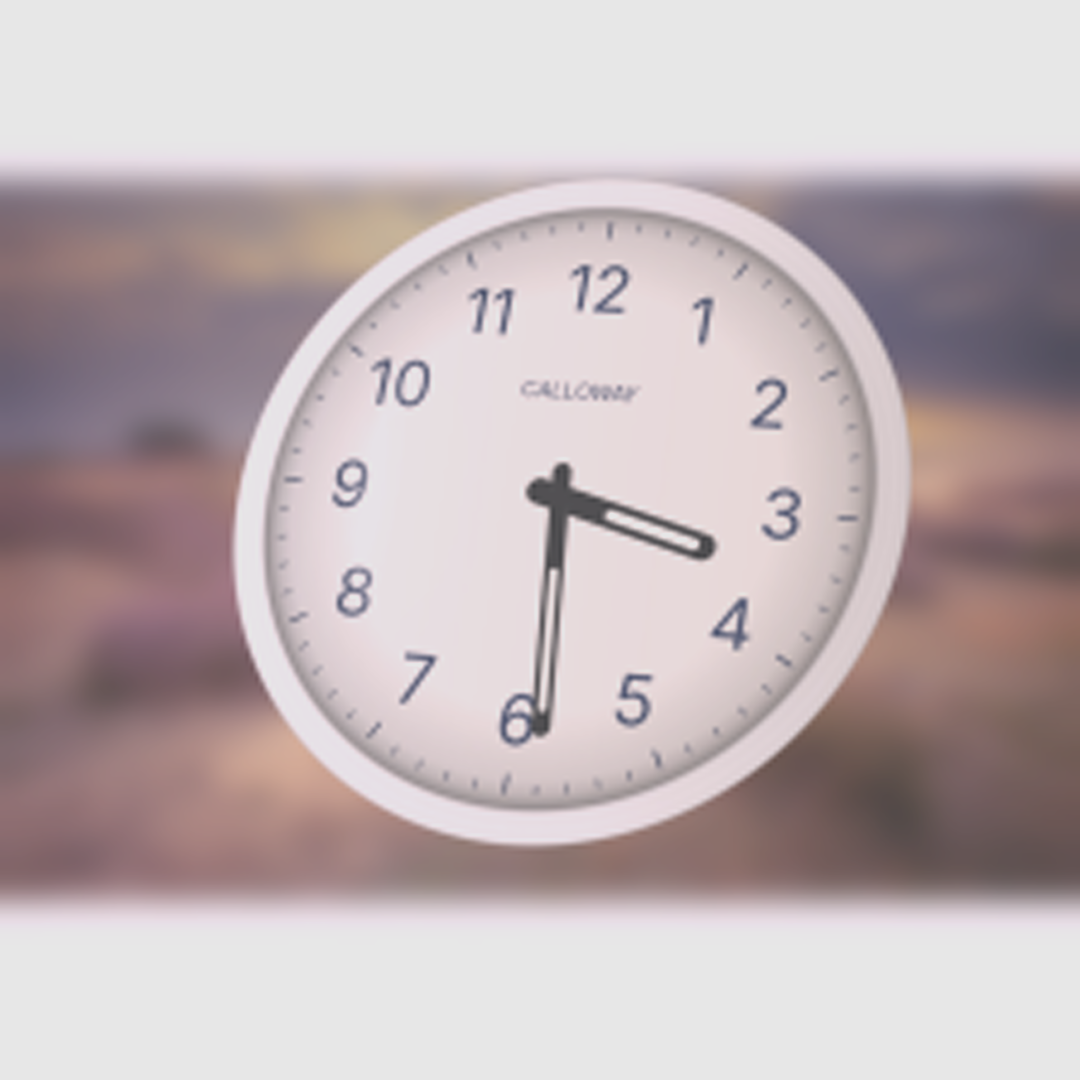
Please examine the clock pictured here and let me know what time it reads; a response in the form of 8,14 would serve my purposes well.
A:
3,29
